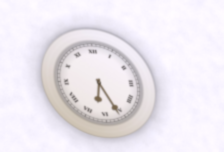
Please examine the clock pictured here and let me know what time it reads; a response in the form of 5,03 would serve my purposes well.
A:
6,26
